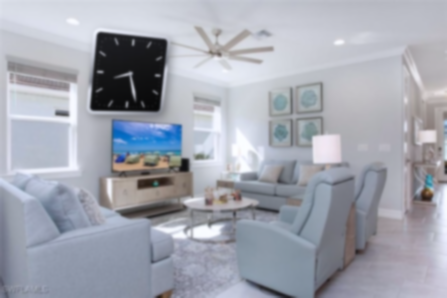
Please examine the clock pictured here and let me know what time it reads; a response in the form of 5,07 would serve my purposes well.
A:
8,27
